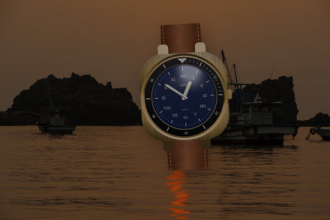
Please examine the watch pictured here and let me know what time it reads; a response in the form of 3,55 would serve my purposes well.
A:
12,51
